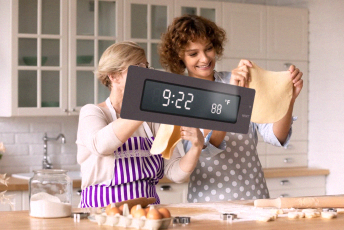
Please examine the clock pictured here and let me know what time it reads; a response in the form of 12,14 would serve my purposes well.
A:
9,22
